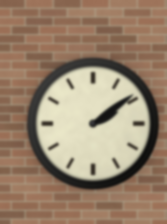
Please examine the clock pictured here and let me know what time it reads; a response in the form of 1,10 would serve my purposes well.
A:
2,09
